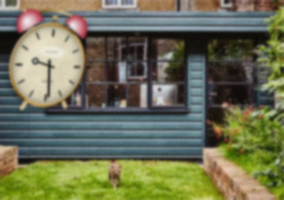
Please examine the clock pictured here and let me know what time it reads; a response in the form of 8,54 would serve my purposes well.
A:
9,29
